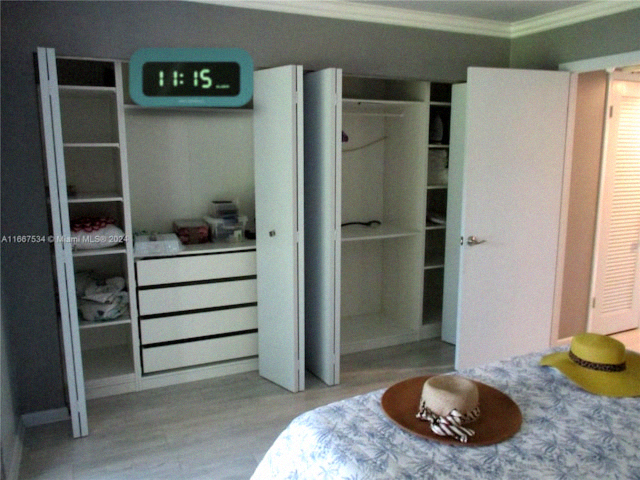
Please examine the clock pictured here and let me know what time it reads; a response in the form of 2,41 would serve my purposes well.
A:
11,15
